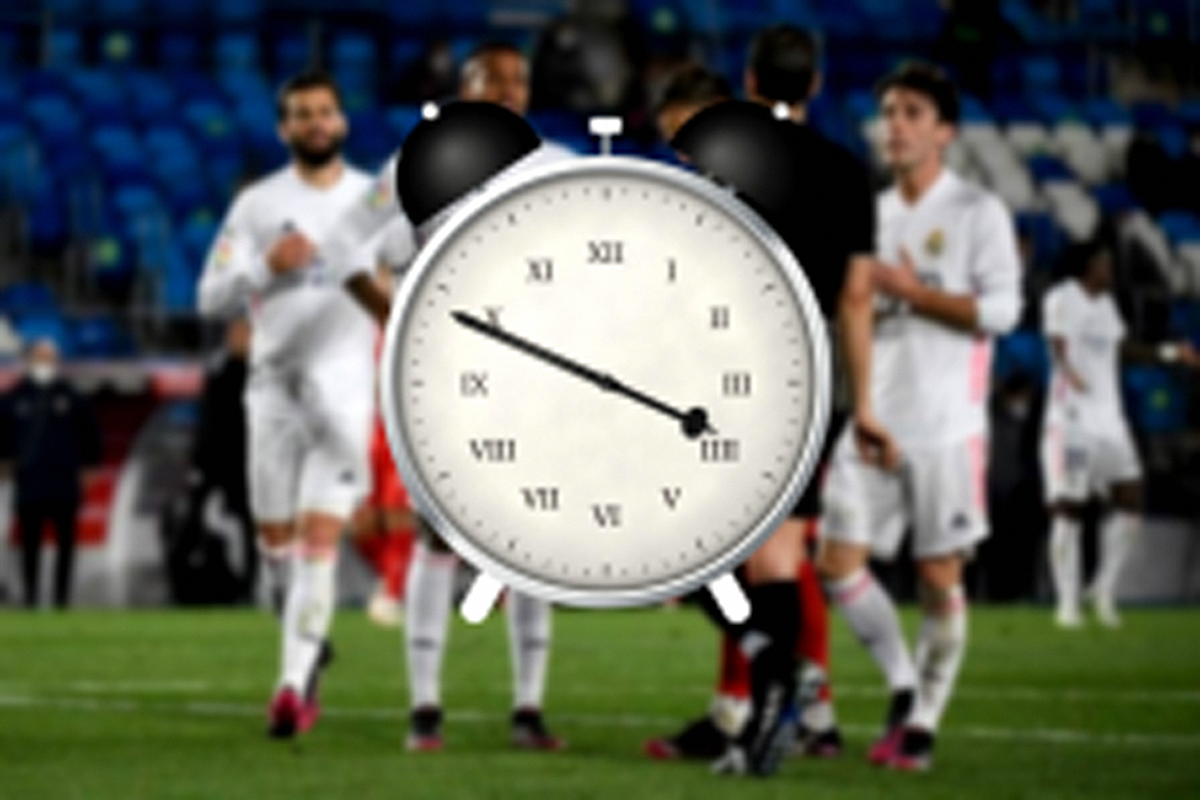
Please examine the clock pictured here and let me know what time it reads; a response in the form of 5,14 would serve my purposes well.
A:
3,49
